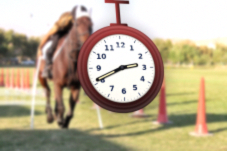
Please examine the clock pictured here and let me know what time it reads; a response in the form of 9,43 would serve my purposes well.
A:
2,41
